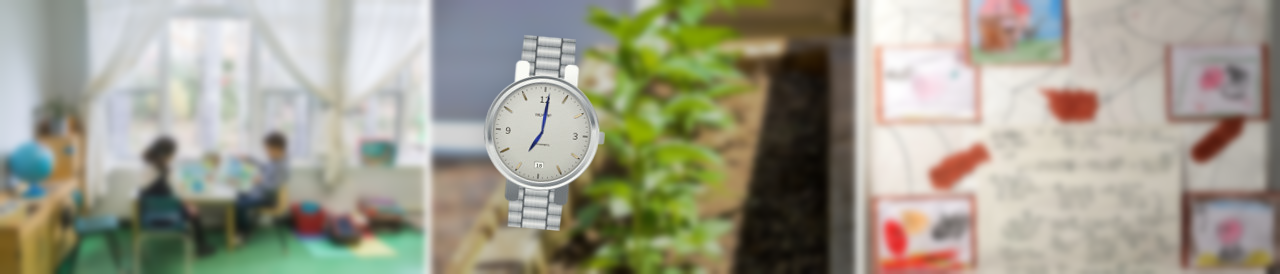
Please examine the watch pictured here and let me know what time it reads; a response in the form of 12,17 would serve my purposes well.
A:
7,01
